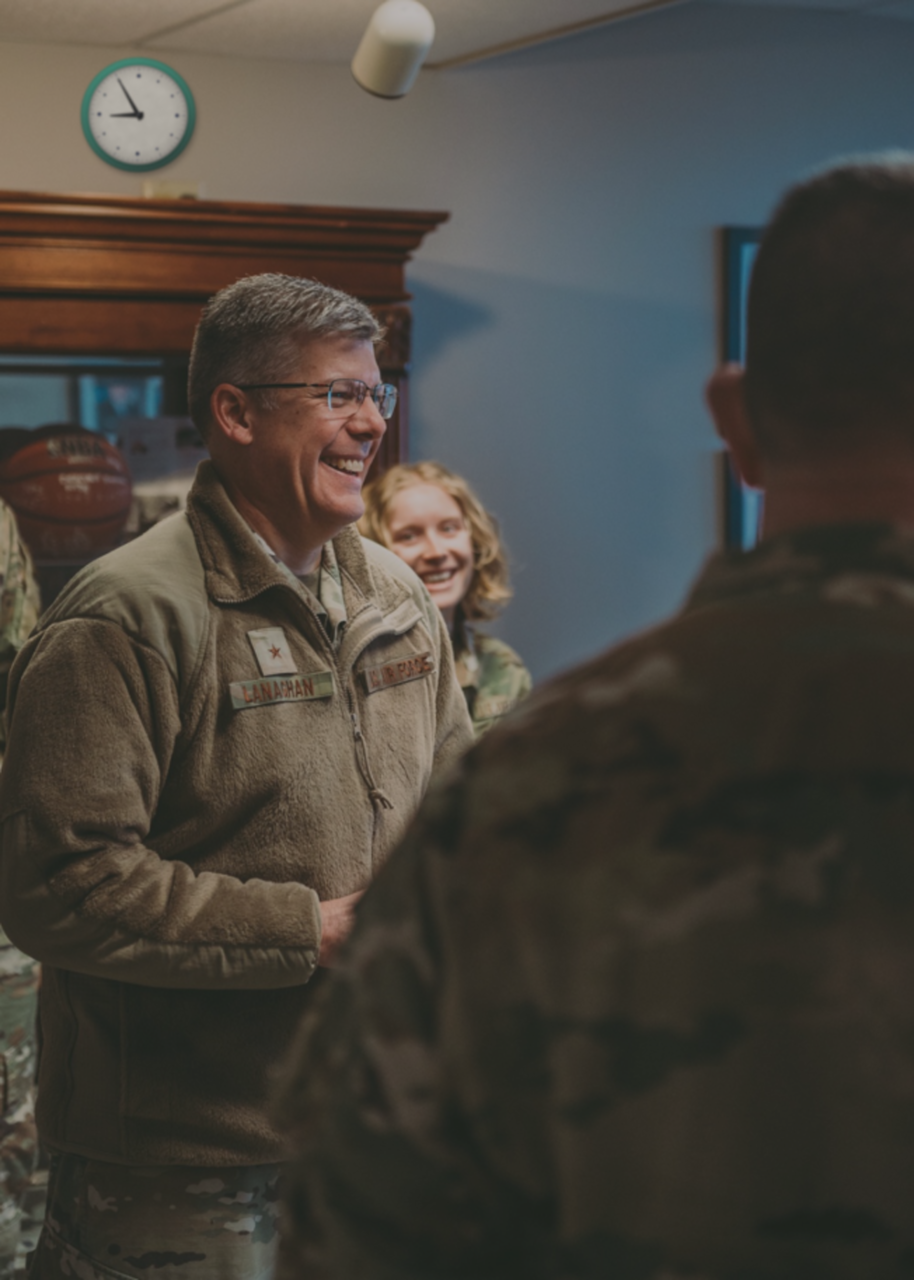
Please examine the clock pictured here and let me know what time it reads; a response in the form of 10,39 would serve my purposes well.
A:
8,55
